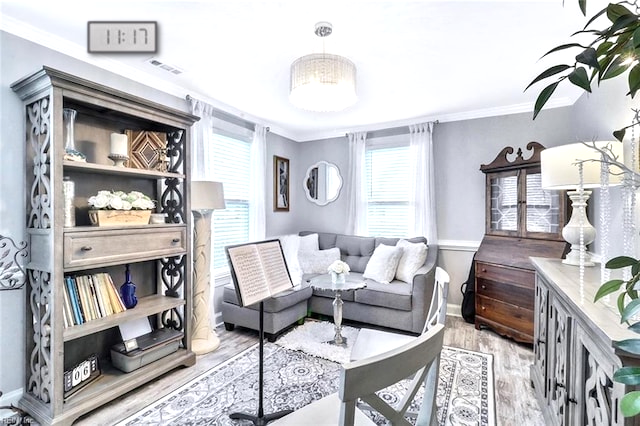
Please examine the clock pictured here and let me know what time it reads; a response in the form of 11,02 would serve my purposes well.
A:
11,17
